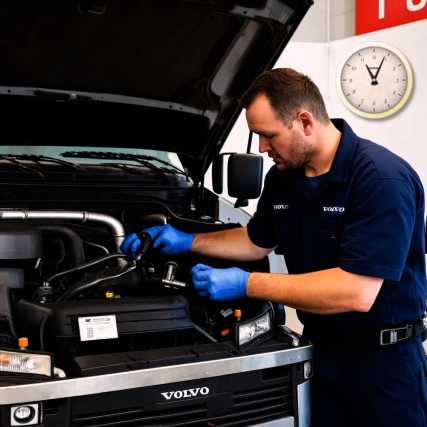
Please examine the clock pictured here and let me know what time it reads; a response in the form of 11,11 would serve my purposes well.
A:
11,04
